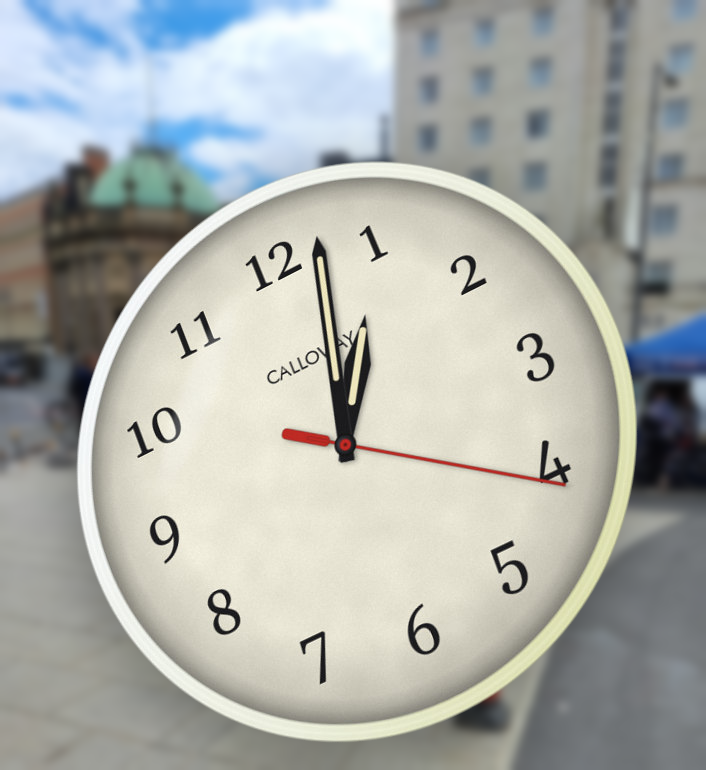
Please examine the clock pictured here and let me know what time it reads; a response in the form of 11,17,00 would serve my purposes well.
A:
1,02,21
